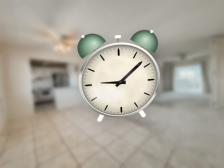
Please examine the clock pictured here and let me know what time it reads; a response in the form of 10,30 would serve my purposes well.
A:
9,08
